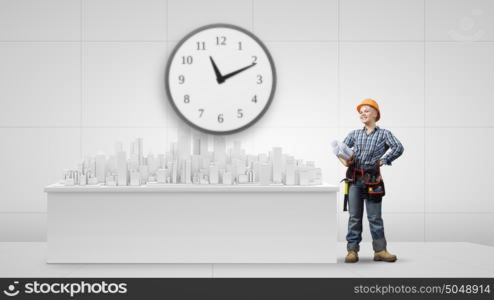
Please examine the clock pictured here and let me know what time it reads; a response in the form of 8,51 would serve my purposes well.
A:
11,11
